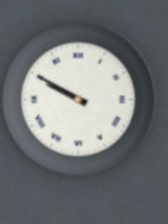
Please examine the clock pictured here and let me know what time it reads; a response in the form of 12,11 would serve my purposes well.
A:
9,50
